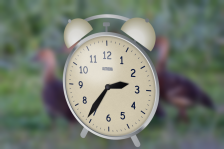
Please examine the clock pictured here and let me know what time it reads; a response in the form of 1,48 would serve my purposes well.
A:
2,36
